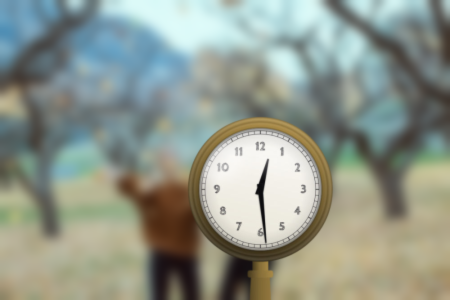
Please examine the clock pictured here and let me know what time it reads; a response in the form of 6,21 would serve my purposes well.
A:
12,29
